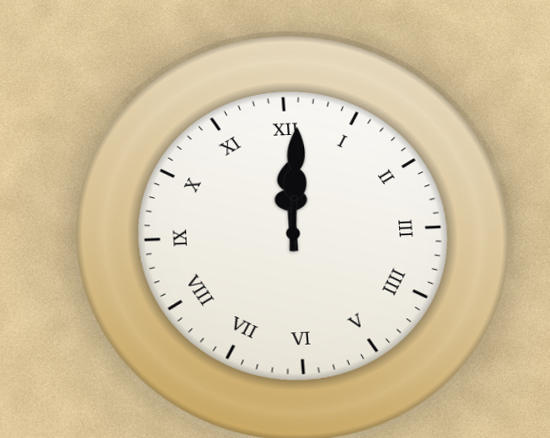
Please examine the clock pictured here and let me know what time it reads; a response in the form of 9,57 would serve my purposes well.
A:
12,01
